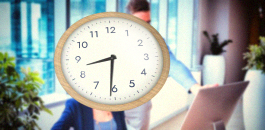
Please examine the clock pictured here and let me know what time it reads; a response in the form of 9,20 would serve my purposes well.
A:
8,31
